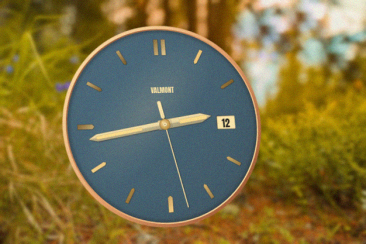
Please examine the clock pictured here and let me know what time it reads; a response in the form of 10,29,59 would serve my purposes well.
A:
2,43,28
